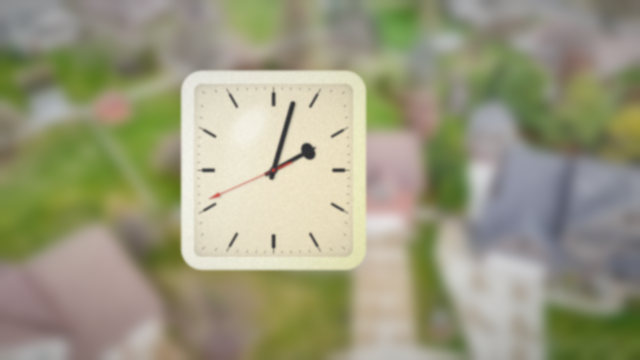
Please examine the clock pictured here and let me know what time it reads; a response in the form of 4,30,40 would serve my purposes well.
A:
2,02,41
